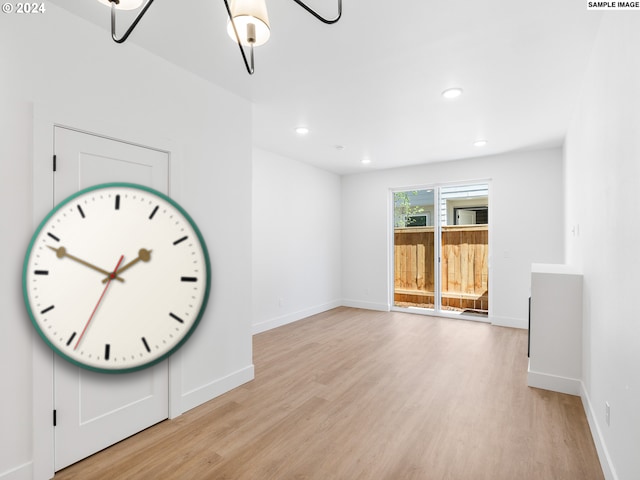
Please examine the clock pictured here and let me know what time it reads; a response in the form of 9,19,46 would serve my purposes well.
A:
1,48,34
